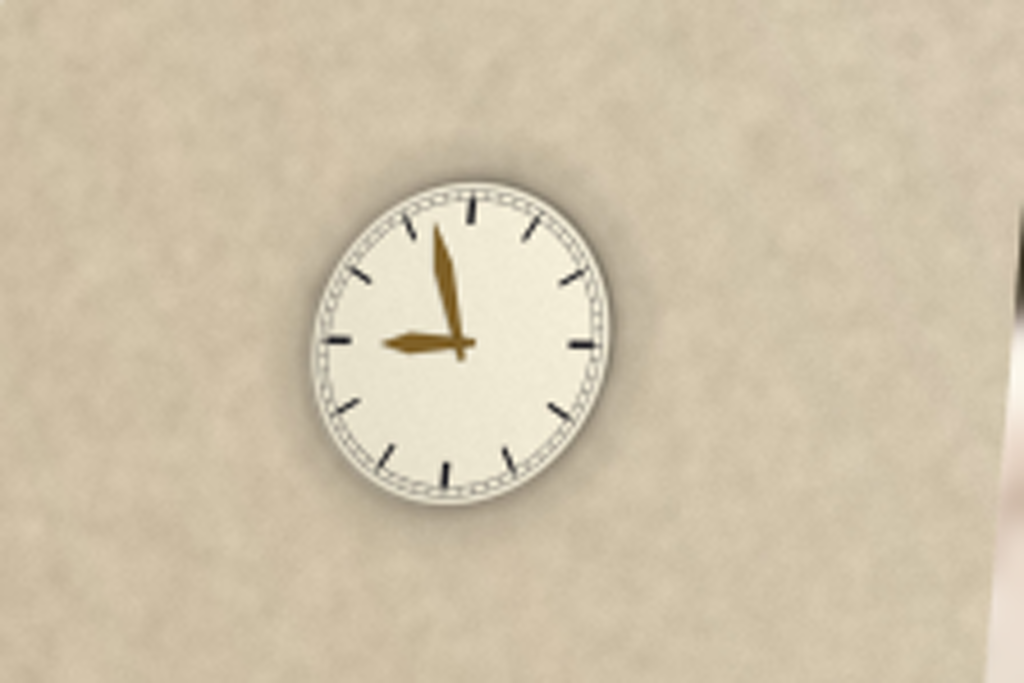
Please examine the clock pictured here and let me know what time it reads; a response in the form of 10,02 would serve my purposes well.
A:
8,57
